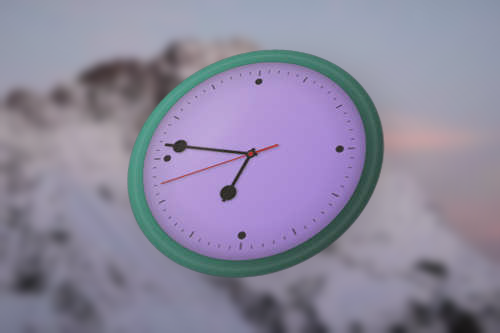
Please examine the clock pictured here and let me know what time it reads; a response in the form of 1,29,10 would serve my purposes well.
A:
6,46,42
